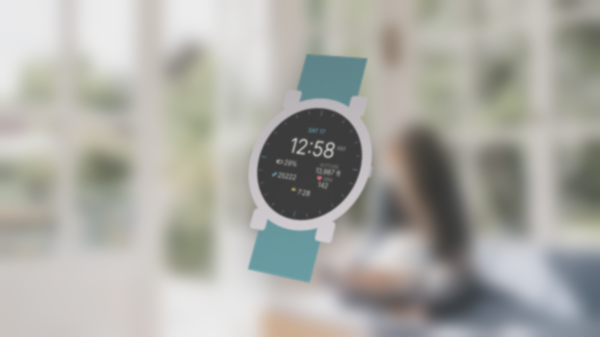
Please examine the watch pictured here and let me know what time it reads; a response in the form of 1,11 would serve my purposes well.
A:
12,58
